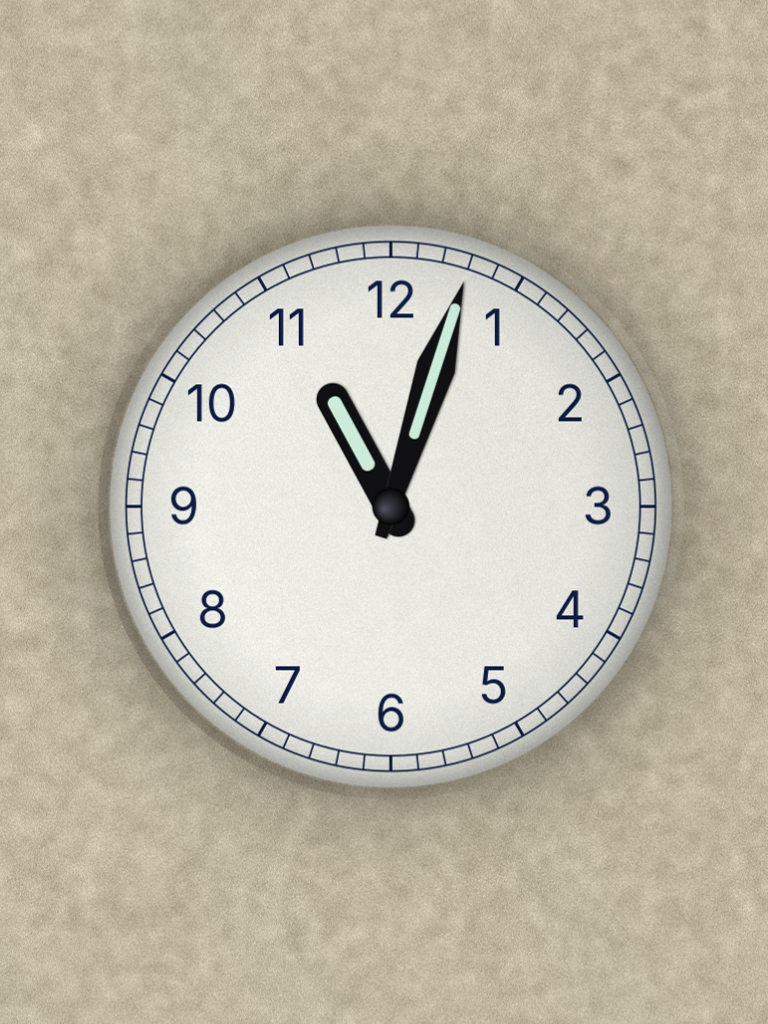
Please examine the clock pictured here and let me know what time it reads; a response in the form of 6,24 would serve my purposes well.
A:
11,03
